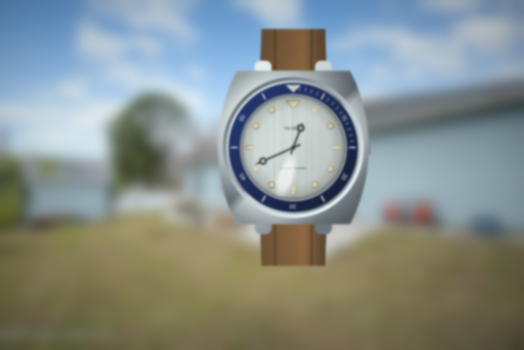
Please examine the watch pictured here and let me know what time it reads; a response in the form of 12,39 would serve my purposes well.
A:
12,41
